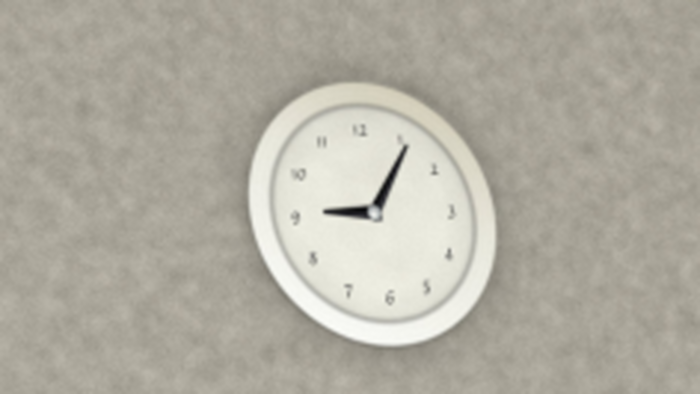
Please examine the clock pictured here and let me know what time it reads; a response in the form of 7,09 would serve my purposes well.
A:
9,06
